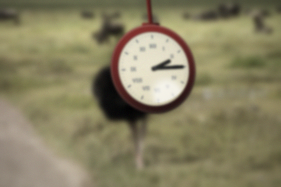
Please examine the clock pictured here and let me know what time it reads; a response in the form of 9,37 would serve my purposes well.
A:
2,15
